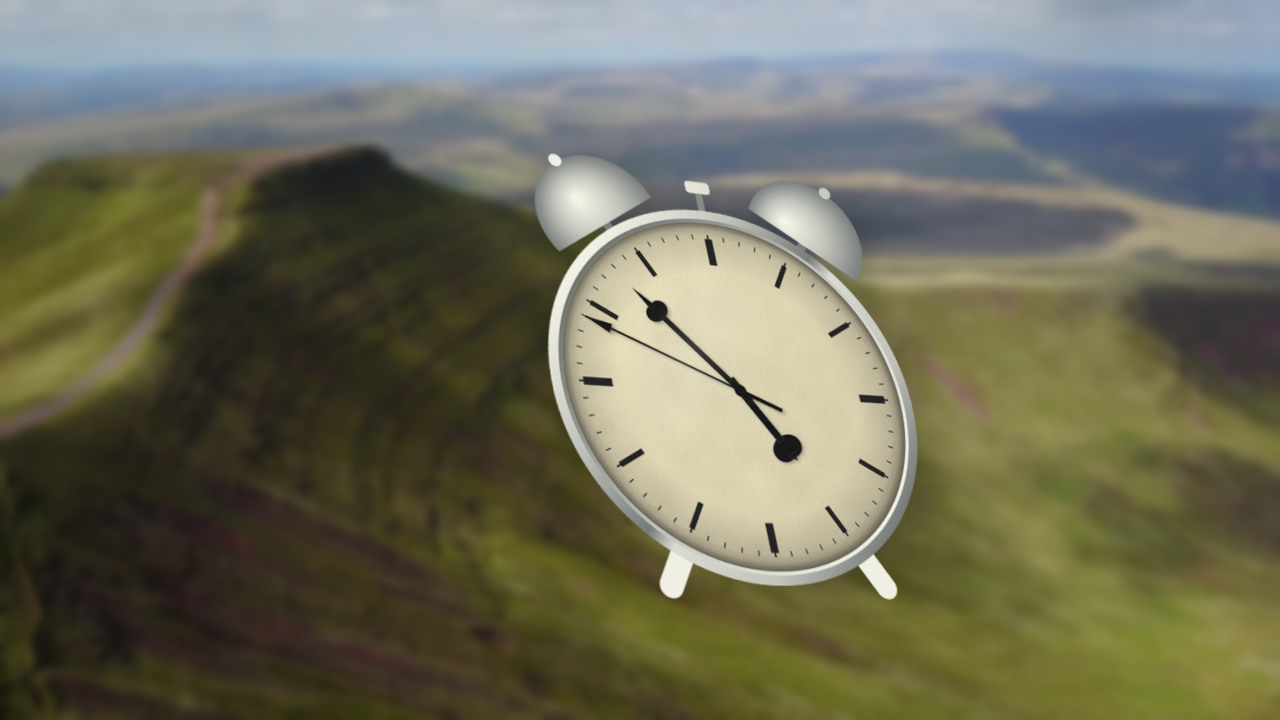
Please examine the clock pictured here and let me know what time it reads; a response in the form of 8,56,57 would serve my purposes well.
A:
4,52,49
